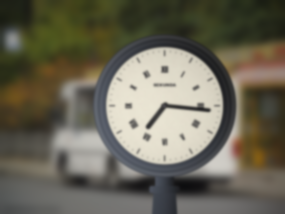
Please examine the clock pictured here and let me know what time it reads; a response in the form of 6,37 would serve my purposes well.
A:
7,16
